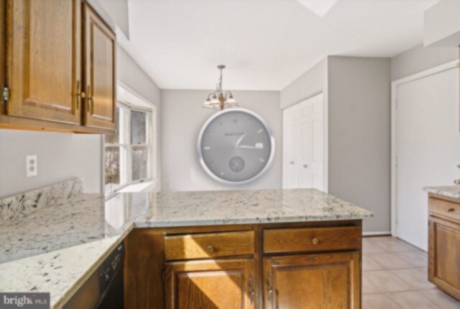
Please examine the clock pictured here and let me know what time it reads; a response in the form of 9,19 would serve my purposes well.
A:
1,16
